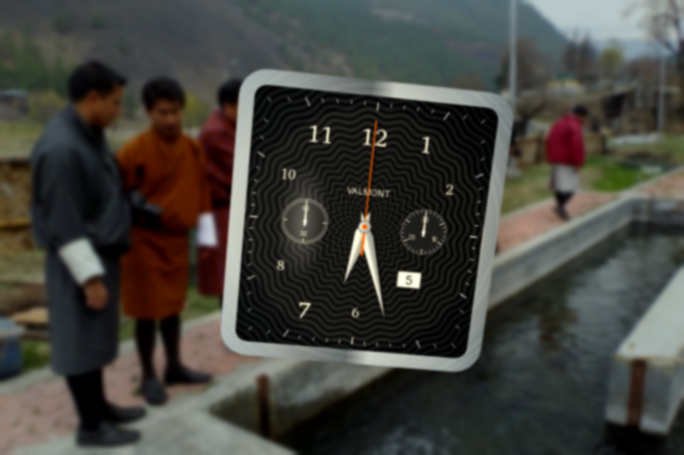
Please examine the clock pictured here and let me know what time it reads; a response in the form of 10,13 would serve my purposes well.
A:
6,27
